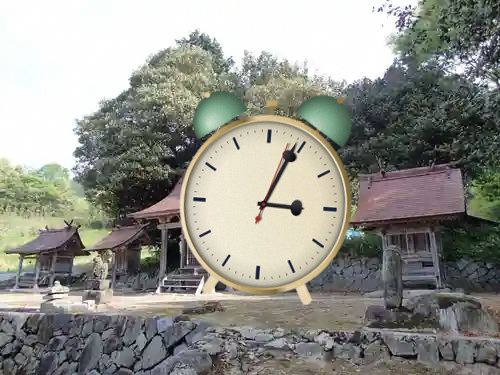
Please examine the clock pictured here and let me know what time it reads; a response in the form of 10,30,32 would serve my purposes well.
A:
3,04,03
